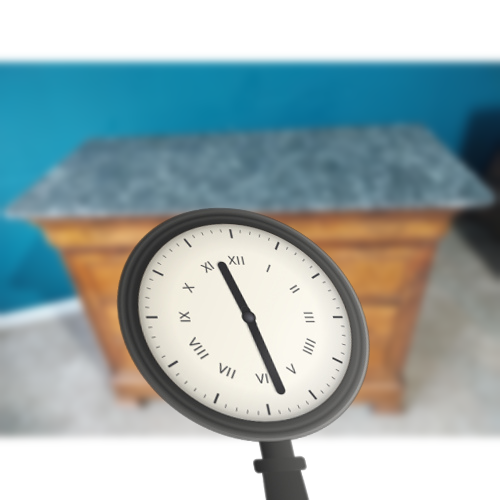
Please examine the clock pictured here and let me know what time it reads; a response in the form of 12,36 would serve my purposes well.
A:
11,28
